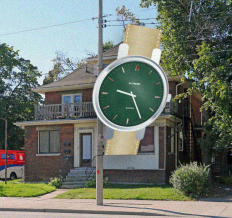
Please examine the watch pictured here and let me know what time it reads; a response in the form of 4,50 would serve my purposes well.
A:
9,25
